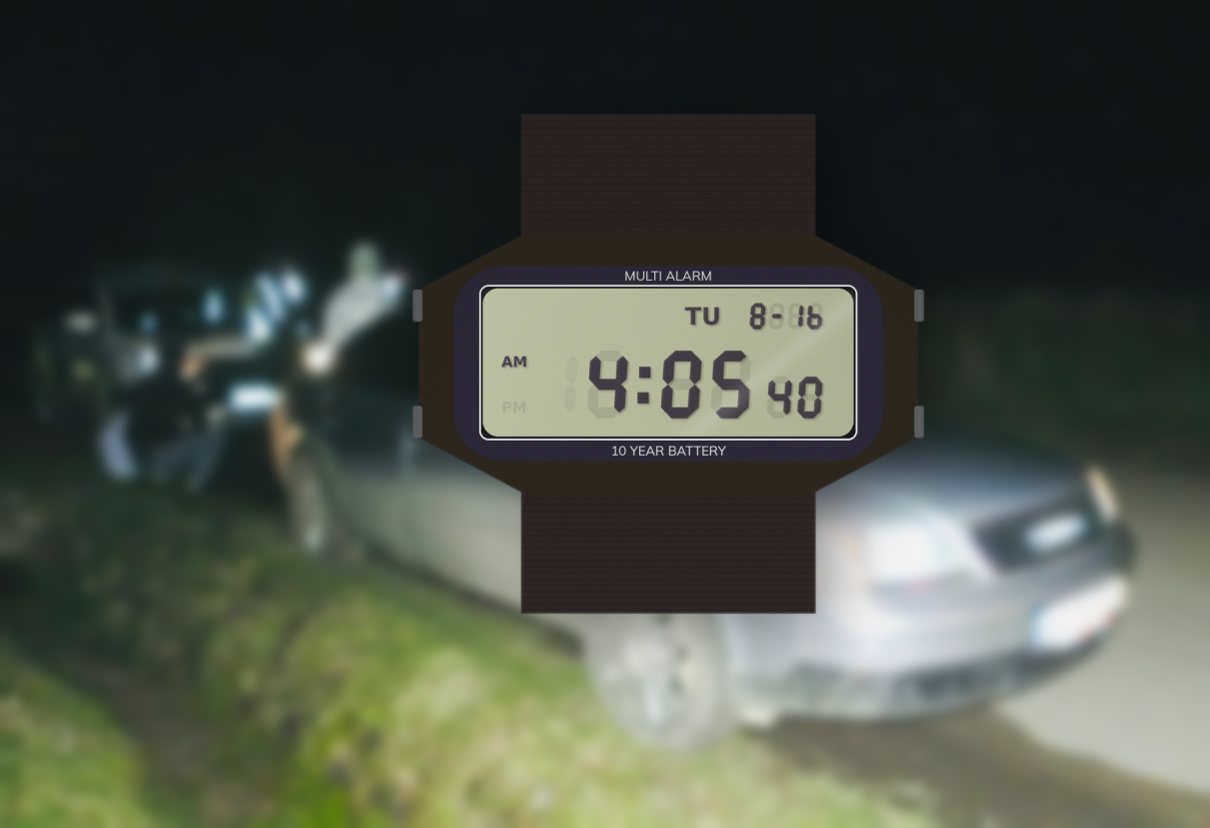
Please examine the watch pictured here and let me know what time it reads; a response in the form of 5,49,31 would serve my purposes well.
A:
4,05,40
